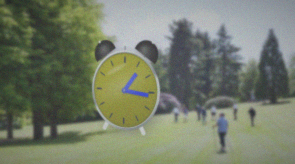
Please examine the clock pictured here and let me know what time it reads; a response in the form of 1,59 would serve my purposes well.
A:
1,16
